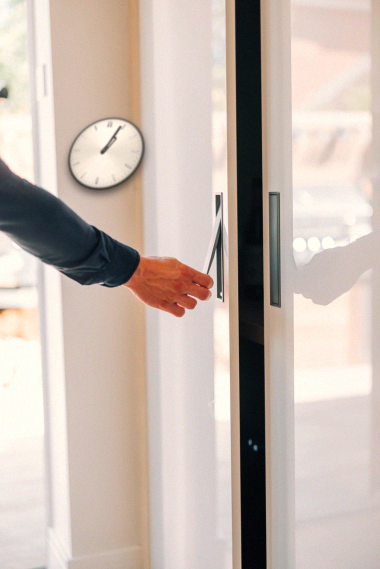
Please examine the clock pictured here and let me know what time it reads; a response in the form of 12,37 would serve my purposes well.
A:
1,04
